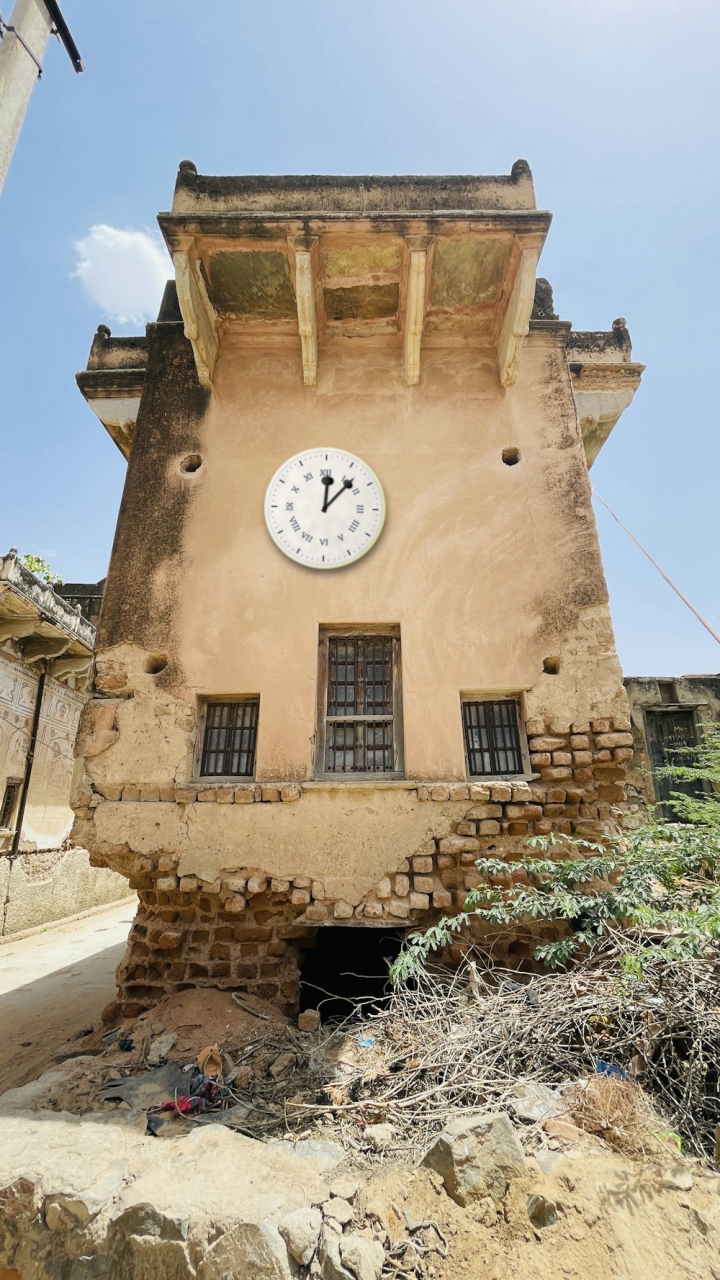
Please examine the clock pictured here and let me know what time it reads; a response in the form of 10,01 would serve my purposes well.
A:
12,07
